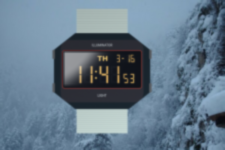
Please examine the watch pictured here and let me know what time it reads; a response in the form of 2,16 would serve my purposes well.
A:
11,41
